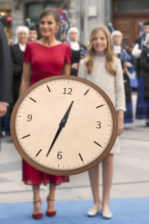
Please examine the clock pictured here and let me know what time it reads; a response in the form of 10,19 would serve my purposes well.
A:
12,33
